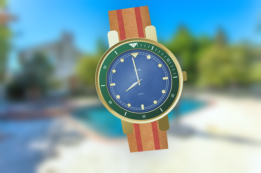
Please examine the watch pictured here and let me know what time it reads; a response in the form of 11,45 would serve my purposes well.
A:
7,59
